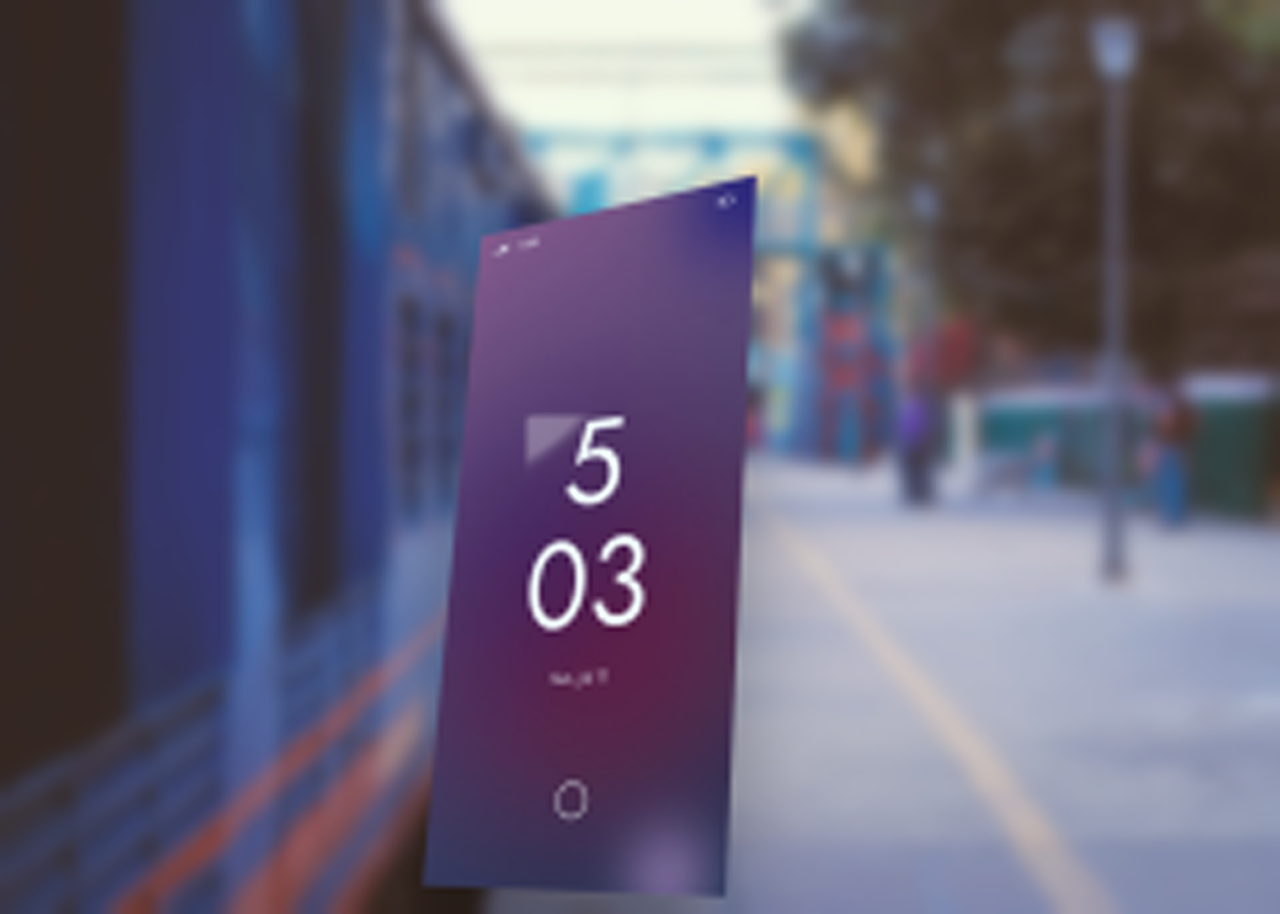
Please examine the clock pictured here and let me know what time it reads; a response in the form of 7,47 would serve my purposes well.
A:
5,03
